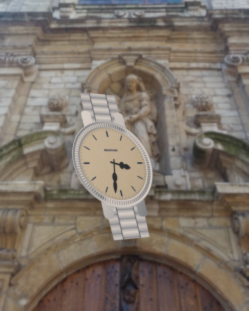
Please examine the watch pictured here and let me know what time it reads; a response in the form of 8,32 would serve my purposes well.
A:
3,32
